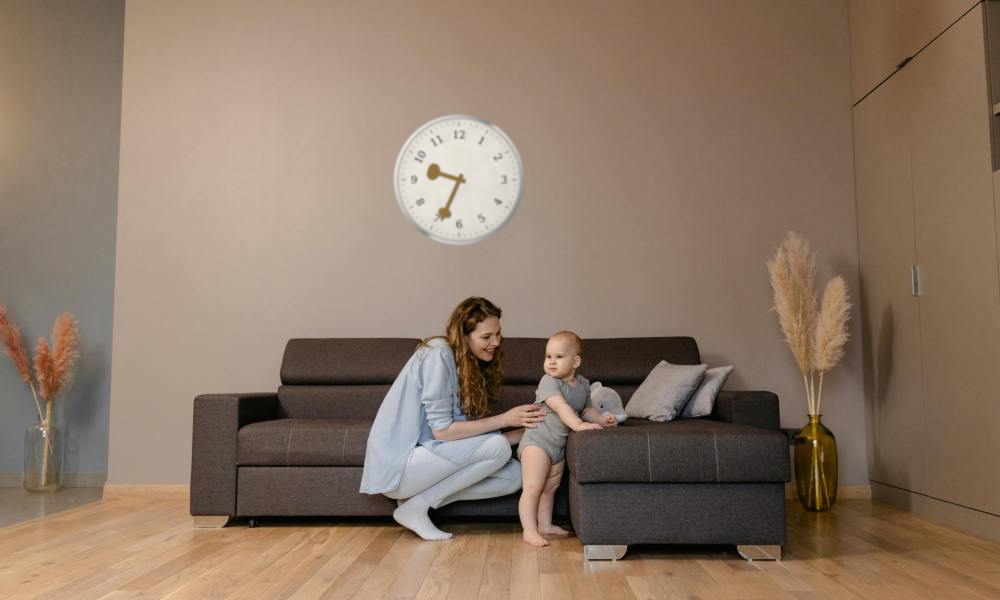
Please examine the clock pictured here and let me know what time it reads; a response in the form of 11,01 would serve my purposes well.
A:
9,34
